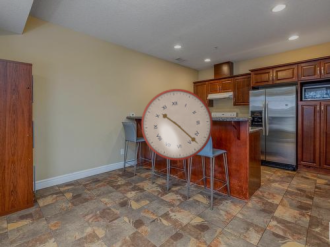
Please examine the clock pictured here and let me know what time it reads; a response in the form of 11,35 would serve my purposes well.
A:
10,23
